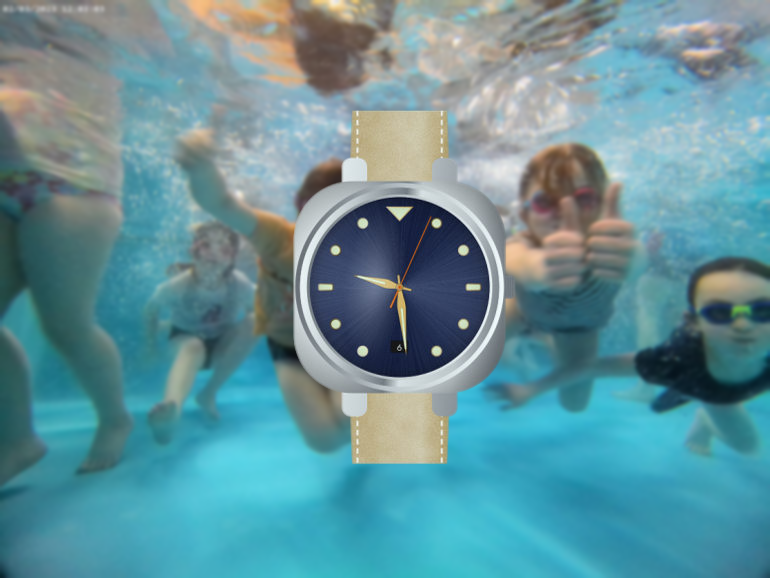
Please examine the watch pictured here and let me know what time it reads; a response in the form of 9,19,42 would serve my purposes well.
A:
9,29,04
